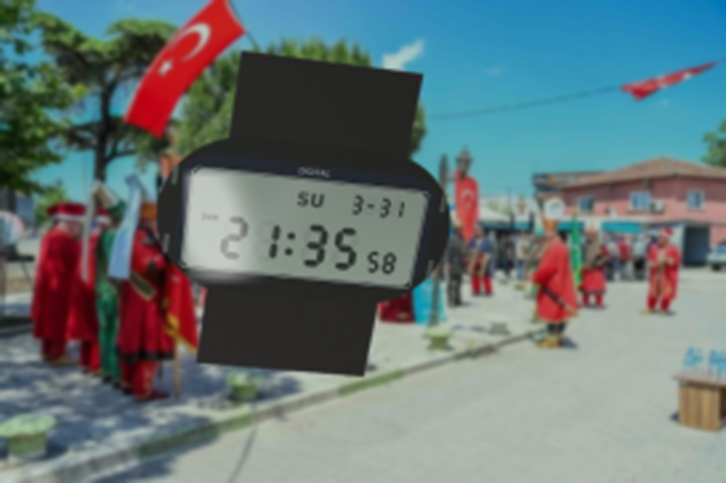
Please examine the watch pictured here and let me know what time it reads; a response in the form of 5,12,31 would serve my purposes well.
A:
21,35,58
